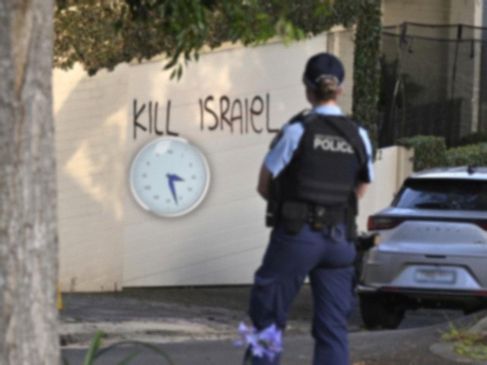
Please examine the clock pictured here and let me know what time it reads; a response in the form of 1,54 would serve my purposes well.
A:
3,27
